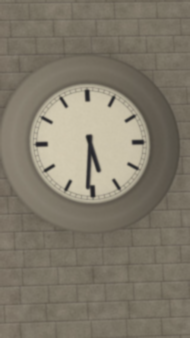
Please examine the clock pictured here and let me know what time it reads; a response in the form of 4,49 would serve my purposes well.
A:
5,31
